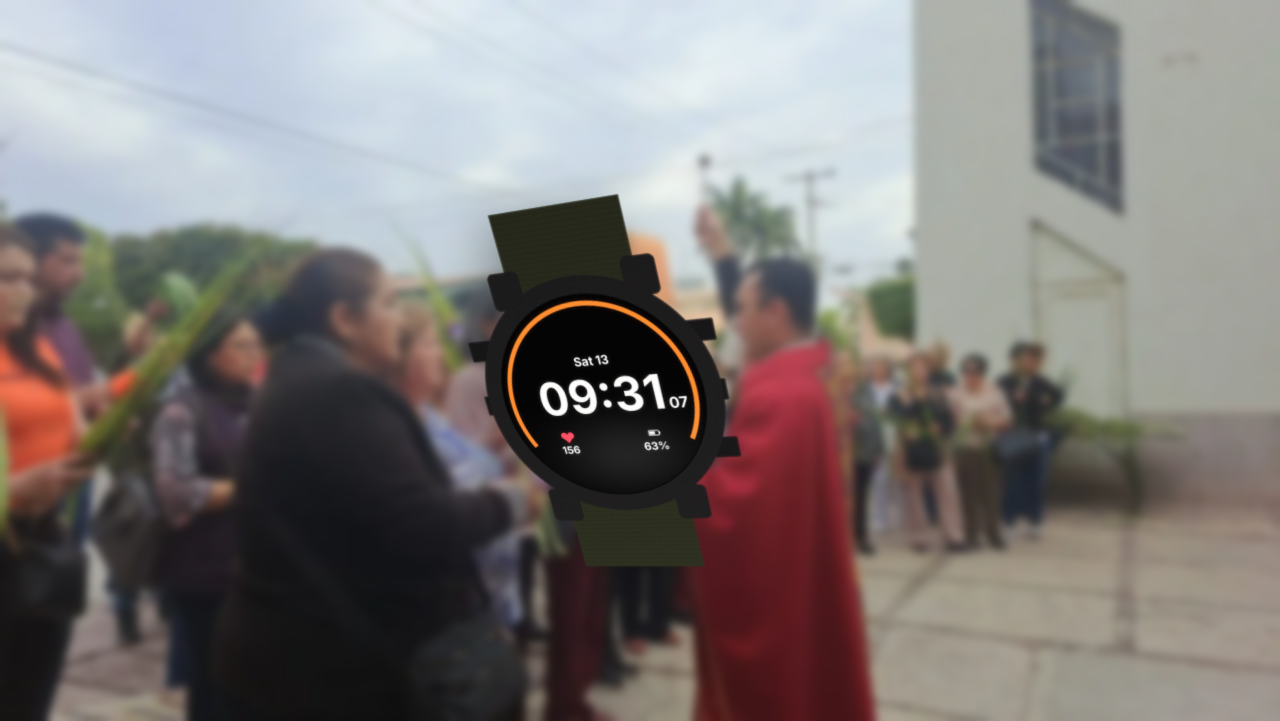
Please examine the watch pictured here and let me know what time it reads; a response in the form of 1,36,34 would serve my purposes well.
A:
9,31,07
